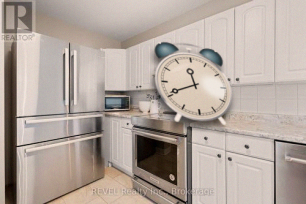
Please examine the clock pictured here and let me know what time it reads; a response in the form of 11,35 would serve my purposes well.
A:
11,41
